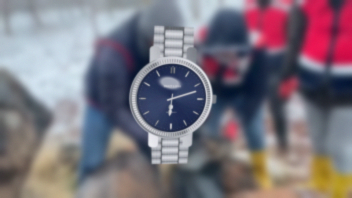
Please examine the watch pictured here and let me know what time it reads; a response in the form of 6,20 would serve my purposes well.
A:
6,12
